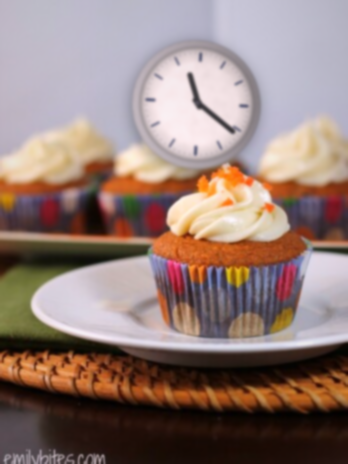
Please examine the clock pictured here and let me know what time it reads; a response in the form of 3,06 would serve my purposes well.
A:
11,21
